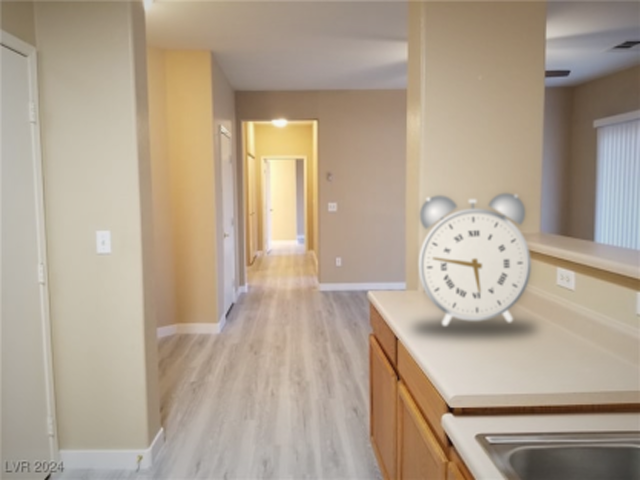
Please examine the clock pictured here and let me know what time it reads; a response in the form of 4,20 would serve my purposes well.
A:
5,47
